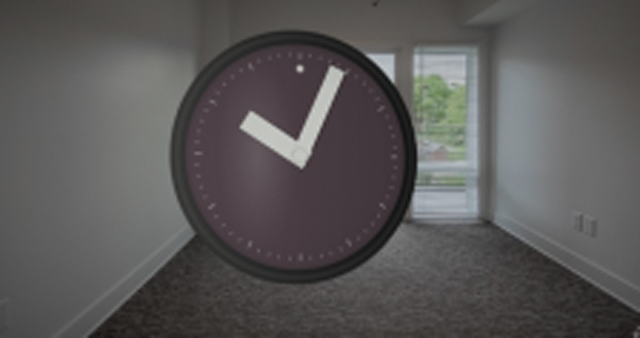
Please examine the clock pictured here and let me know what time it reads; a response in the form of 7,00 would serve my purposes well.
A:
10,04
